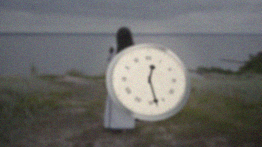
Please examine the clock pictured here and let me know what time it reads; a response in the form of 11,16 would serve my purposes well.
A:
12,28
